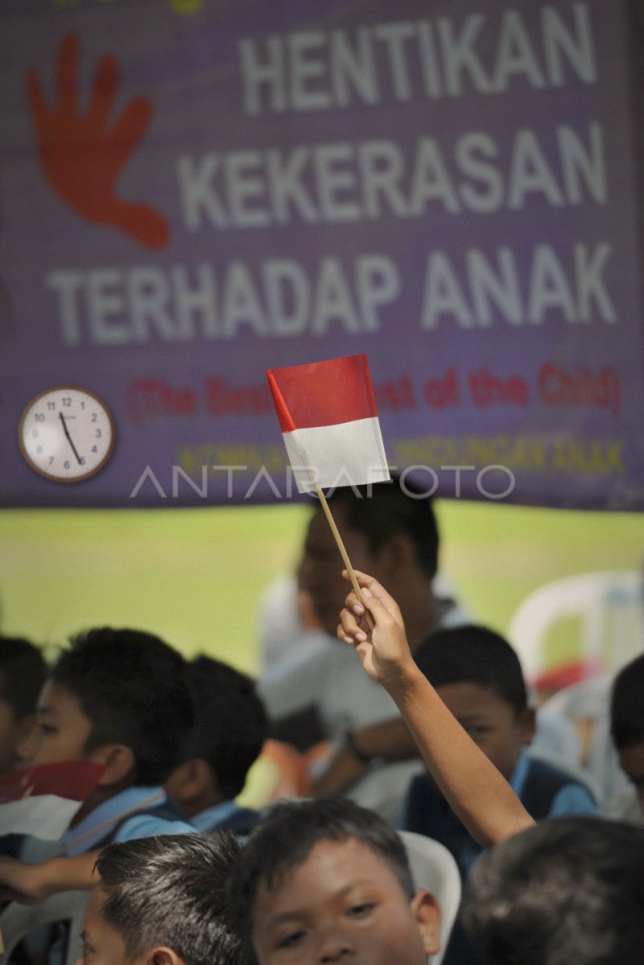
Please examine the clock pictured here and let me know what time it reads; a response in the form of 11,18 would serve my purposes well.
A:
11,26
